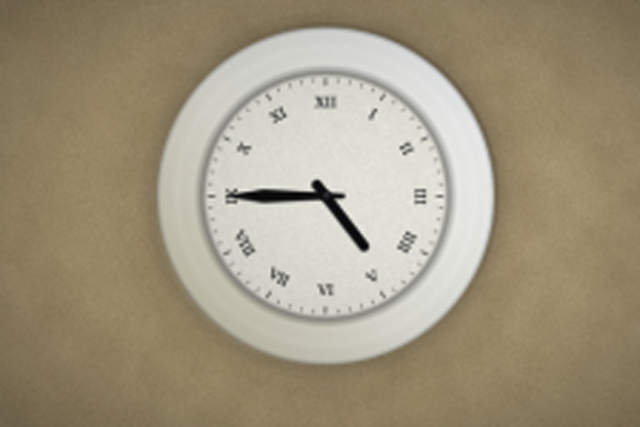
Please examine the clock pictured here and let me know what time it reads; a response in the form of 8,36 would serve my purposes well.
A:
4,45
